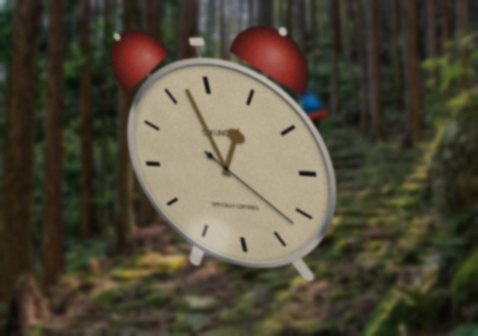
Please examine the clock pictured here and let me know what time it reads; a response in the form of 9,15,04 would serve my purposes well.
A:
12,57,22
